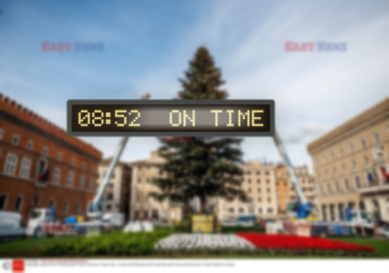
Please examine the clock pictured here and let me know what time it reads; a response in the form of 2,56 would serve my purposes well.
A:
8,52
